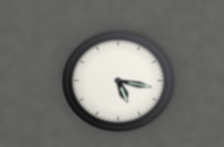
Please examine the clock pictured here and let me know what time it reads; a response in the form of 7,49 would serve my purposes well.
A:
5,17
